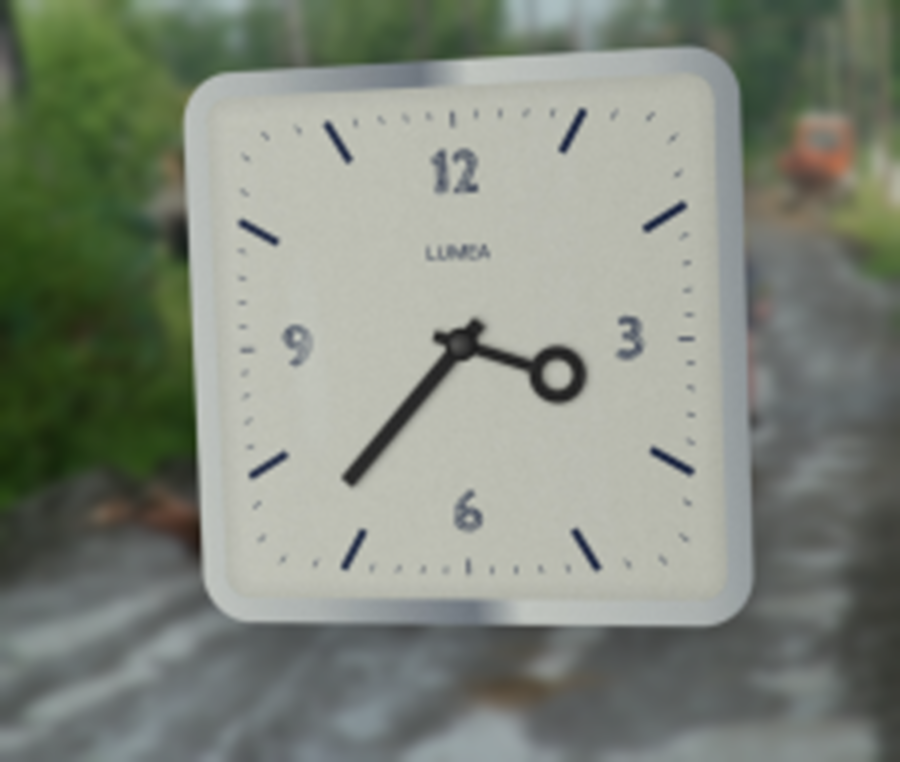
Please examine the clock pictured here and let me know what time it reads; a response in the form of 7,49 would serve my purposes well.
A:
3,37
